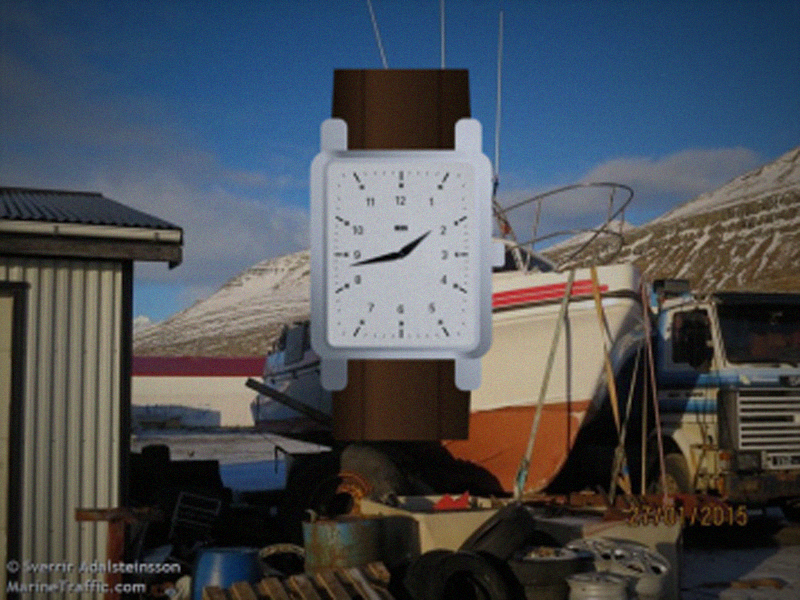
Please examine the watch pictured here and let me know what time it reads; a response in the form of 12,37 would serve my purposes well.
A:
1,43
